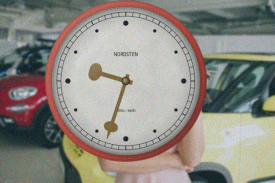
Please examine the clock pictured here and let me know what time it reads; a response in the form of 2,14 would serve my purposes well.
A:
9,33
